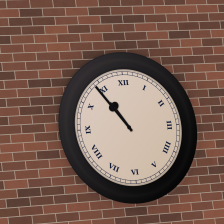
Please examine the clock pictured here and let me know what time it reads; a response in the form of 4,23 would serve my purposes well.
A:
10,54
